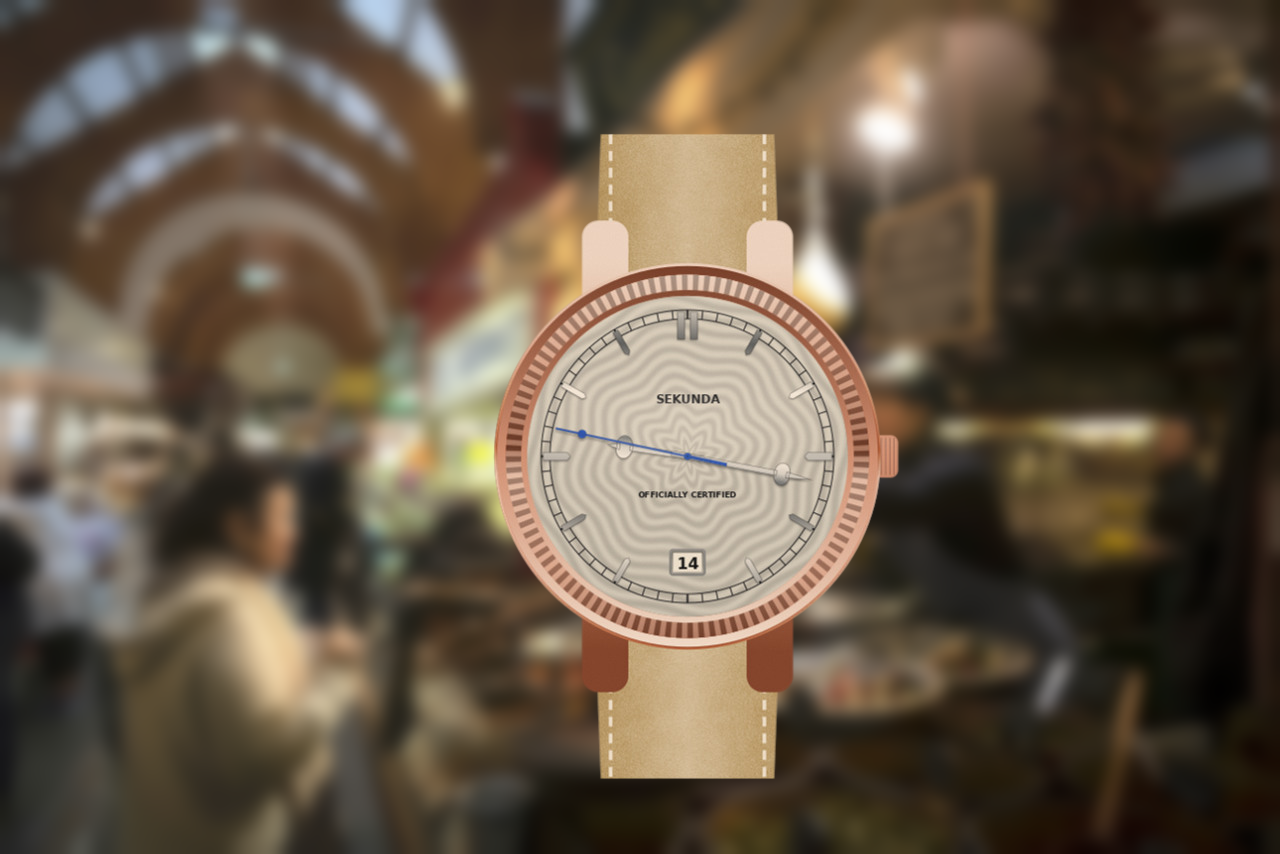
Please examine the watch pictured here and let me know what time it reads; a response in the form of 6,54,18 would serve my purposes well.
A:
9,16,47
